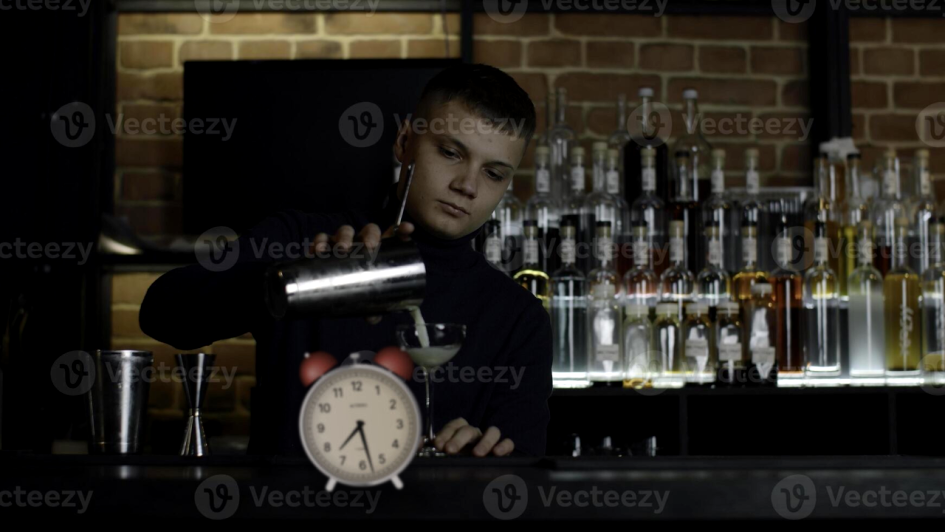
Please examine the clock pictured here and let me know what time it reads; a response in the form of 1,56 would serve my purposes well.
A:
7,28
